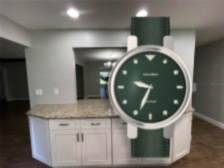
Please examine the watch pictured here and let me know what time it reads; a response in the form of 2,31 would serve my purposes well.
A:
9,34
